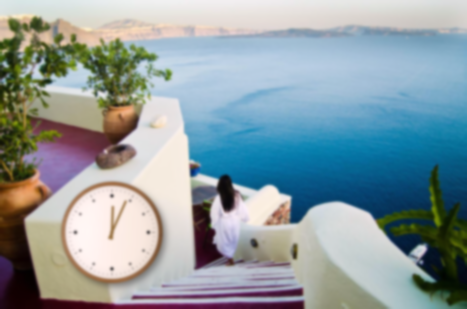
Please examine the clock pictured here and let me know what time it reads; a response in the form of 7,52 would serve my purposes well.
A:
12,04
